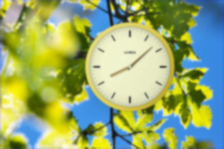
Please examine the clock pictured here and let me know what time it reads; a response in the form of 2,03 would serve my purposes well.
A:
8,08
